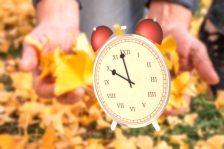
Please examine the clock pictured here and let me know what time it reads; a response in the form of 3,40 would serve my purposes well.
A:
9,58
